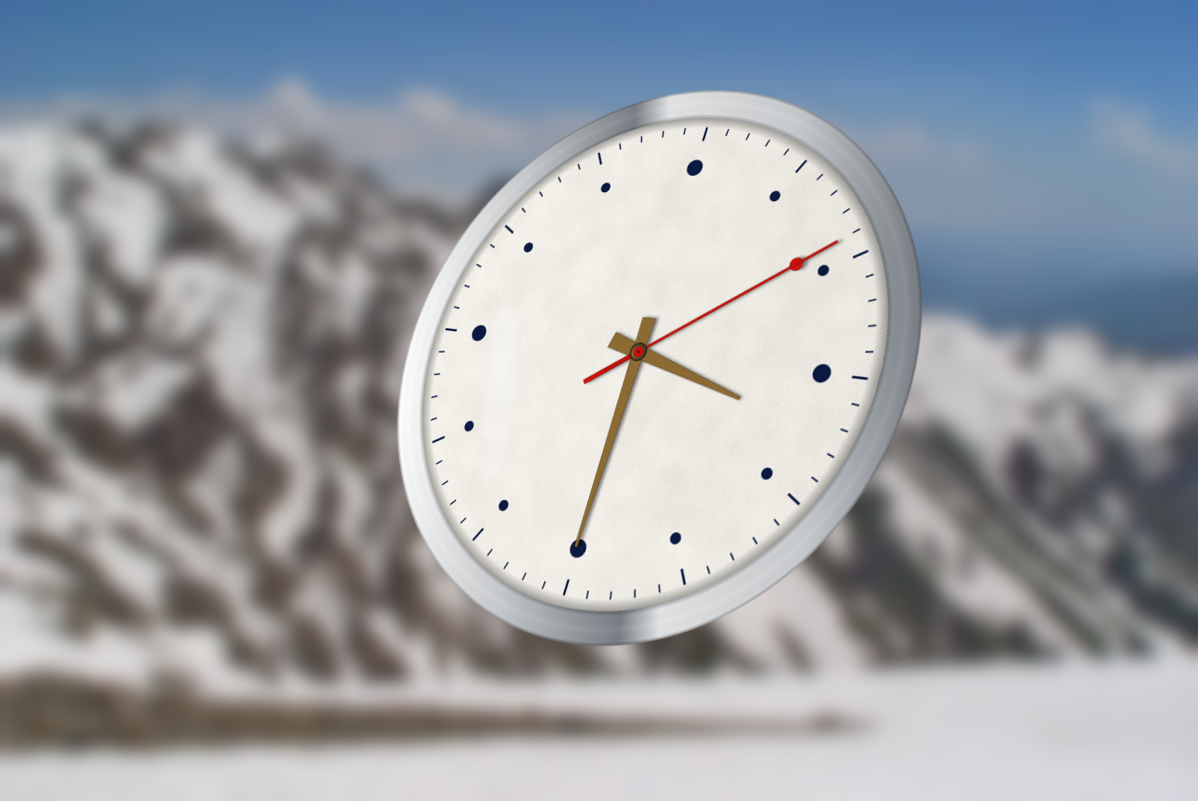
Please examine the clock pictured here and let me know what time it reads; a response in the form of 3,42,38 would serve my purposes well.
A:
3,30,09
